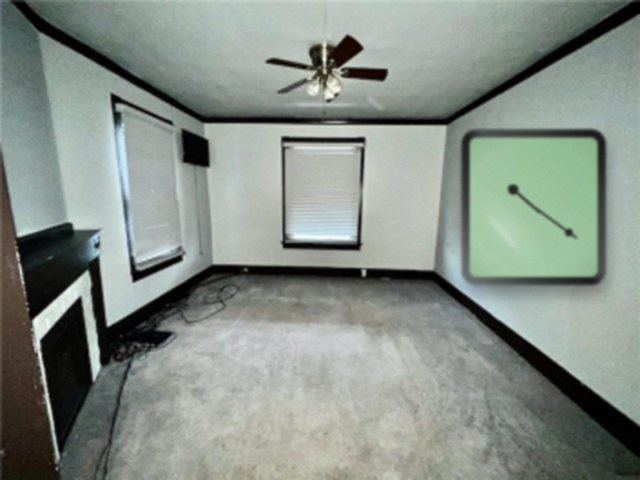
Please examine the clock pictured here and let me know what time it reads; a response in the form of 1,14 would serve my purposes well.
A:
10,21
